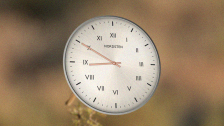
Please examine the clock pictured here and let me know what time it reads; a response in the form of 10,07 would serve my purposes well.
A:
8,50
